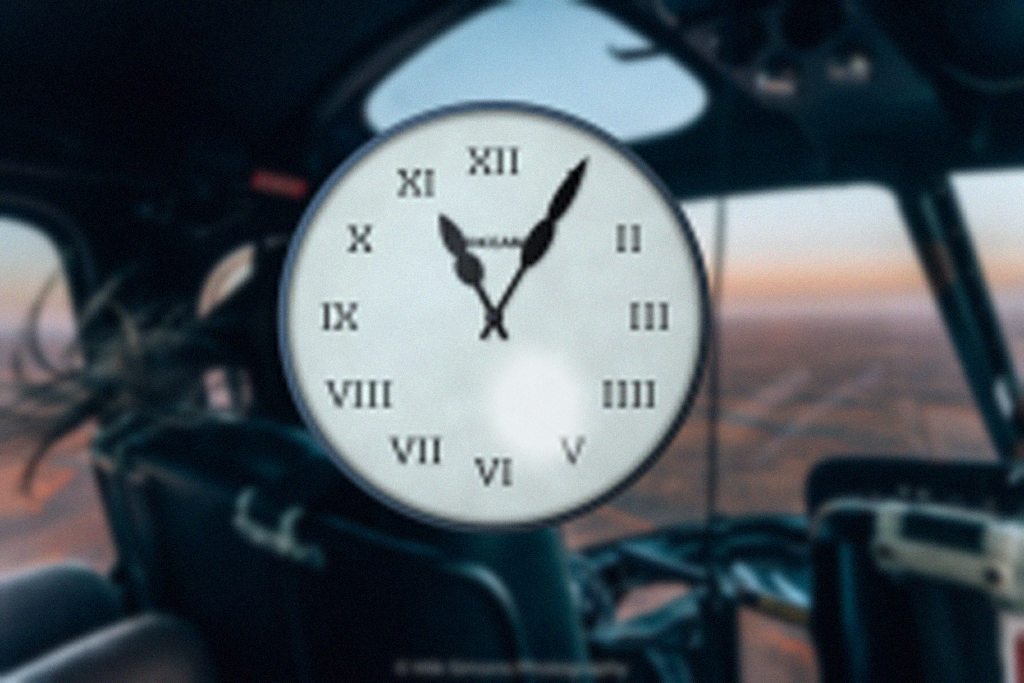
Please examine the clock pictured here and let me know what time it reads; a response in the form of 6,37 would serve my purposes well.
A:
11,05
